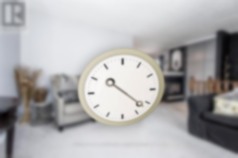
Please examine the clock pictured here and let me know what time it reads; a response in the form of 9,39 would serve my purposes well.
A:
10,22
